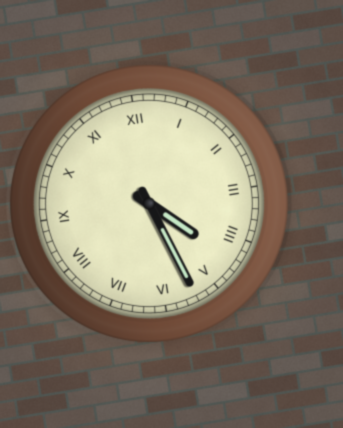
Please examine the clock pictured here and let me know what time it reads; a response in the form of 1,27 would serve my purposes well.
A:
4,27
